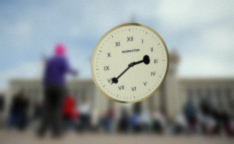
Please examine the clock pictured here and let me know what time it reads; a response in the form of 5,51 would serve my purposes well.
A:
2,39
